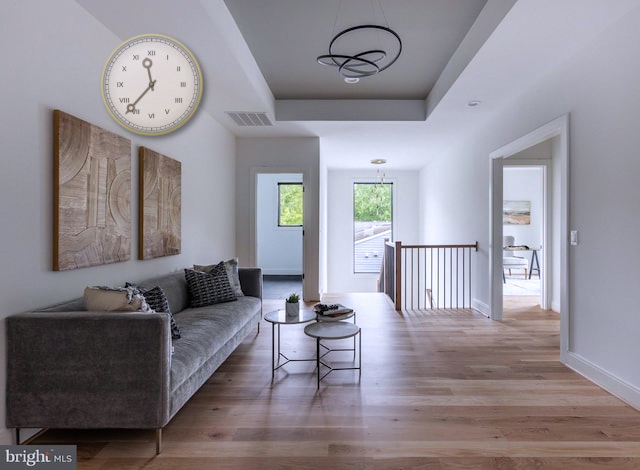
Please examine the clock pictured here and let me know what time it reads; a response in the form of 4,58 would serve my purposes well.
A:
11,37
